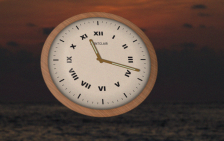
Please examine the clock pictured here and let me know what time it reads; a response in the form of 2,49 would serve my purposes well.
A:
11,18
